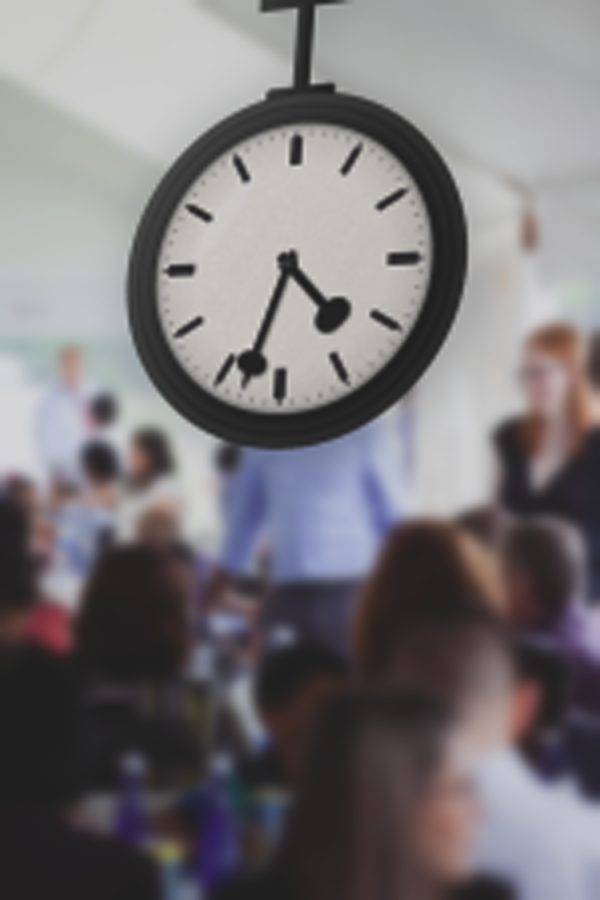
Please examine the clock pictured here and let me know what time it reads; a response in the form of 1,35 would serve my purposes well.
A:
4,33
